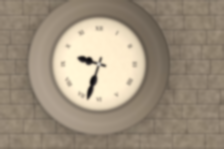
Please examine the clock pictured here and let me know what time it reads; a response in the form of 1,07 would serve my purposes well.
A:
9,33
